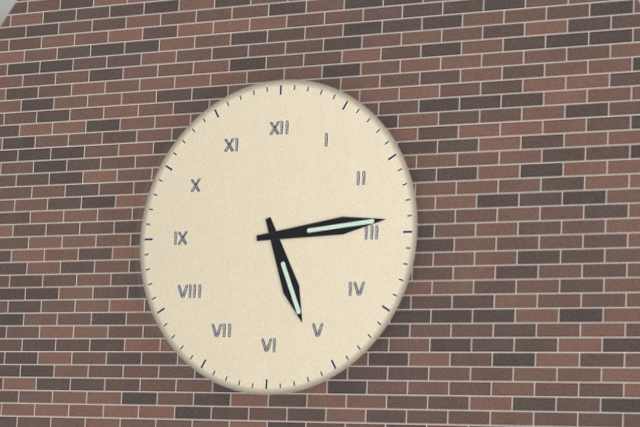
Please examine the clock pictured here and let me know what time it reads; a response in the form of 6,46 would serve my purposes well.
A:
5,14
